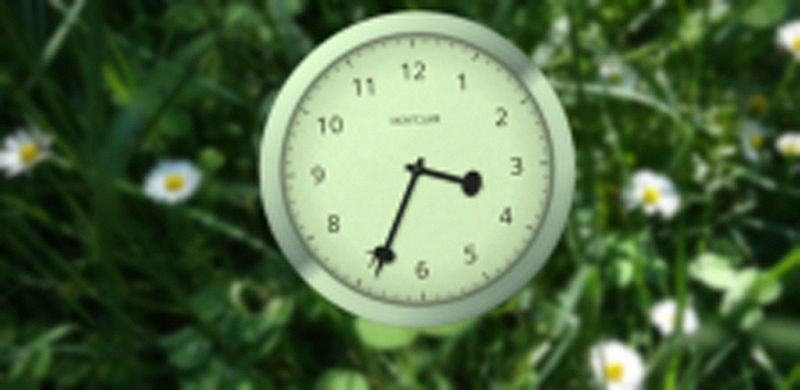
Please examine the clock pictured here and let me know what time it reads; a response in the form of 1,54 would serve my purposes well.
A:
3,34
